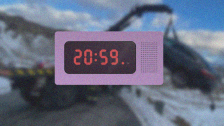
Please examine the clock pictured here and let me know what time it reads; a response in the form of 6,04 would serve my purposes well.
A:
20,59
